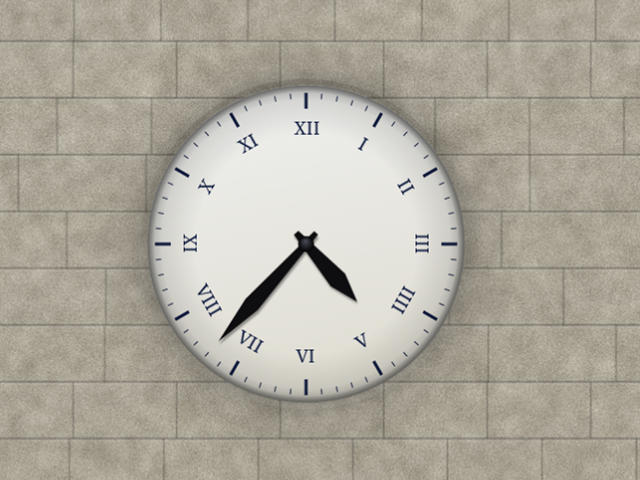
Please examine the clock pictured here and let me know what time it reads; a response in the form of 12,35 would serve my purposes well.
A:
4,37
